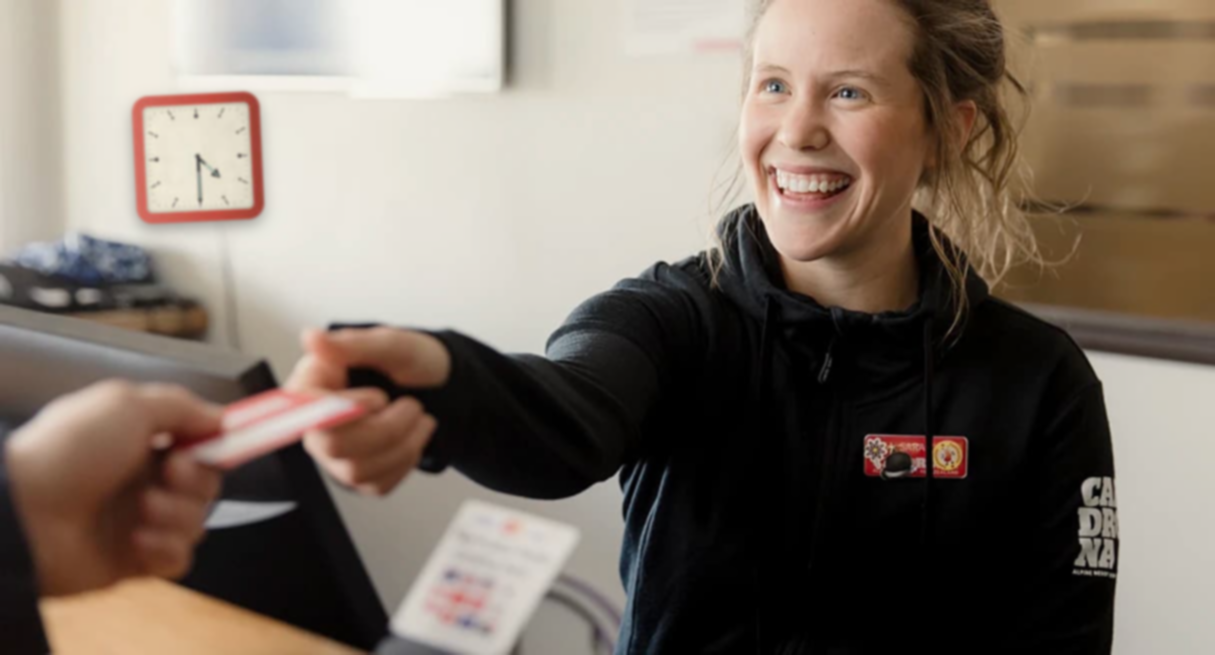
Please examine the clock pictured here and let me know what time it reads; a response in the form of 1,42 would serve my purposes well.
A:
4,30
